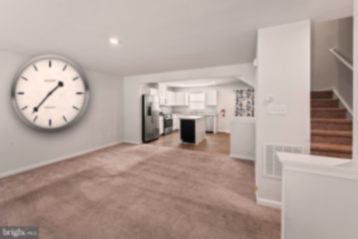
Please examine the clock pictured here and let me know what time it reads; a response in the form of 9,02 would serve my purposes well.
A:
1,37
